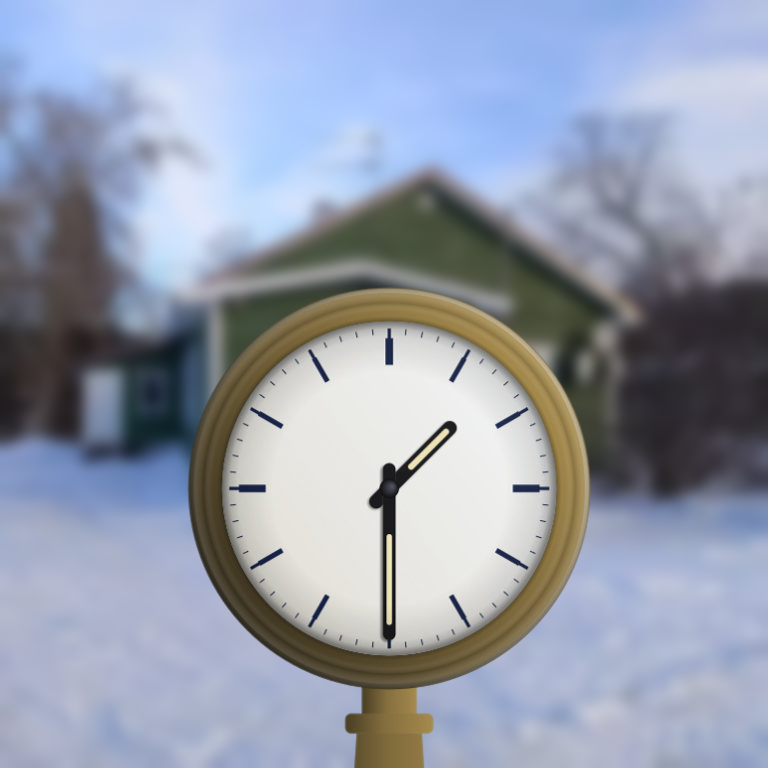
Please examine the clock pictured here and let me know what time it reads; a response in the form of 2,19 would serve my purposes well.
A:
1,30
